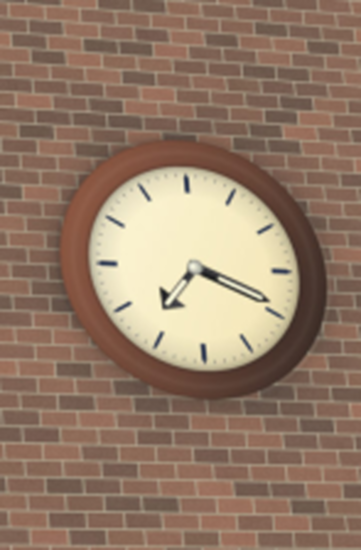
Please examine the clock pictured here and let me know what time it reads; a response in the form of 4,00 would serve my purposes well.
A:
7,19
